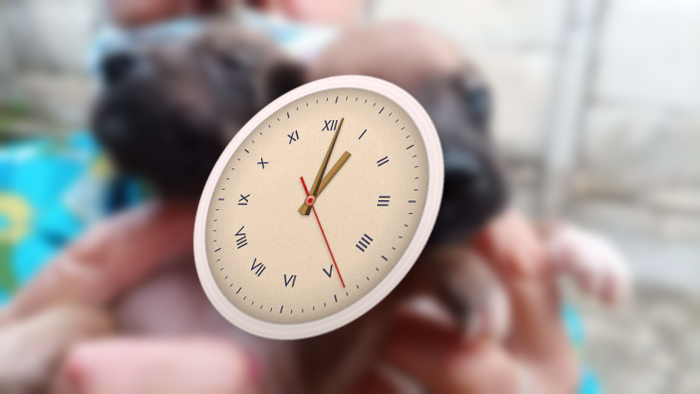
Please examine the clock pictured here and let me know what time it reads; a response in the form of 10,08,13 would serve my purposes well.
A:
1,01,24
